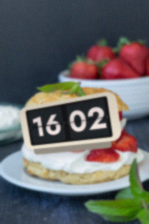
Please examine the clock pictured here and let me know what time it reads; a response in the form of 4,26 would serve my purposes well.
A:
16,02
